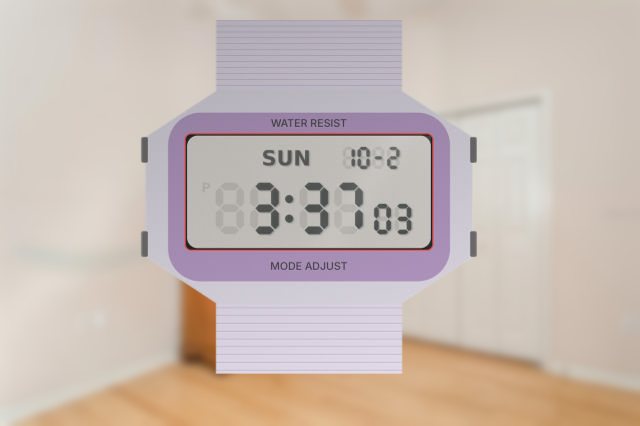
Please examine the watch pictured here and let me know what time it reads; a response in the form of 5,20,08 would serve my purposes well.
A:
3,37,03
